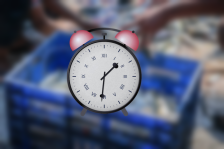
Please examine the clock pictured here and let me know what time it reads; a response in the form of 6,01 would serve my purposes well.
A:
1,31
